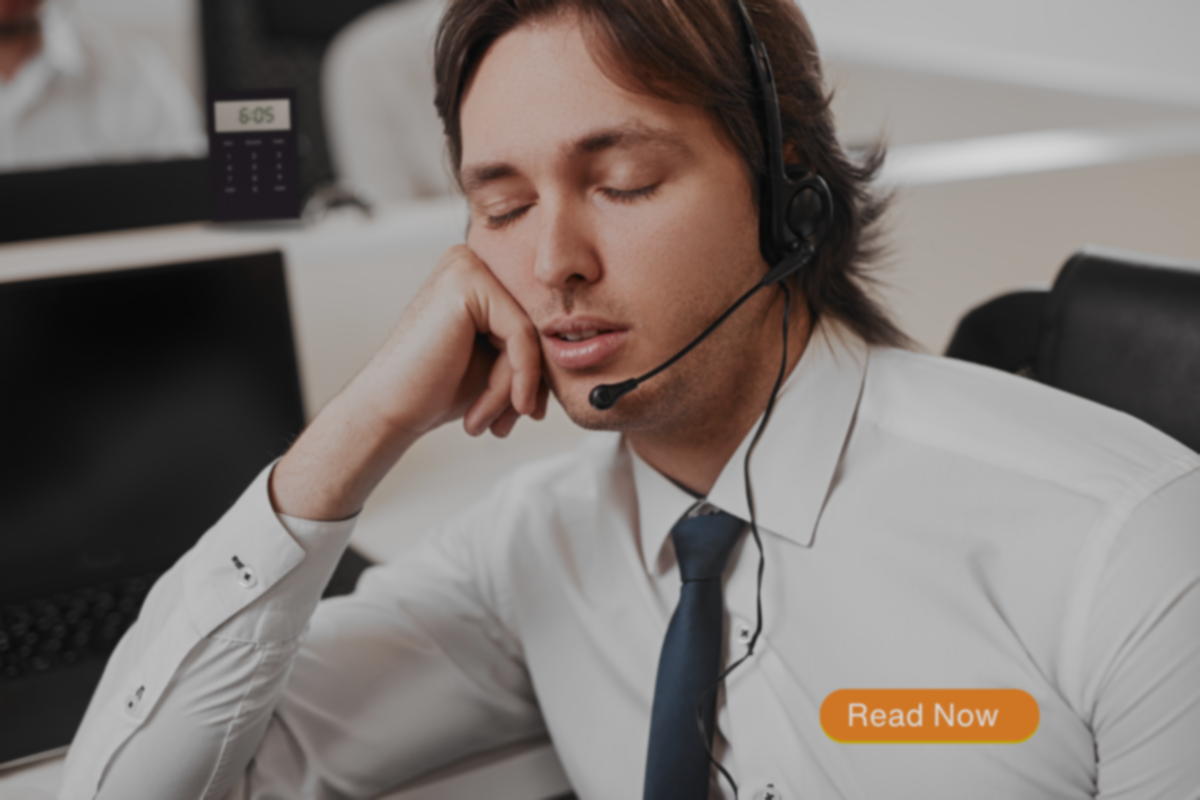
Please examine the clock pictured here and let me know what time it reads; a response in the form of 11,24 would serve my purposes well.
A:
6,05
